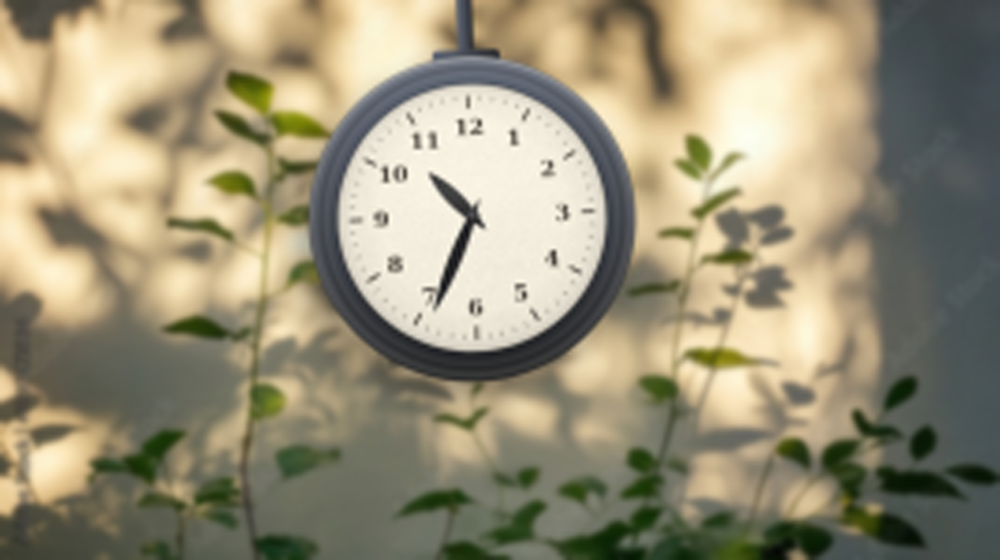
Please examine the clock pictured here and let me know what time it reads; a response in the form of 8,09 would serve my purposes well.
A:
10,34
